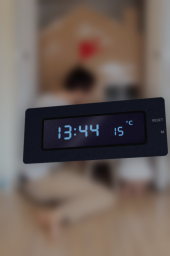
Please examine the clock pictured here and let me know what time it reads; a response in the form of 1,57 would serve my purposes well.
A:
13,44
